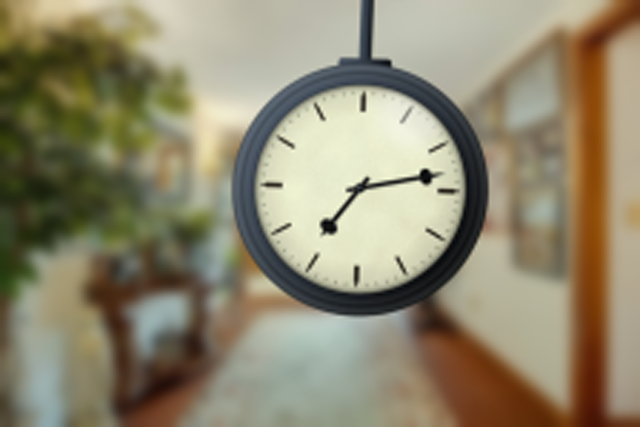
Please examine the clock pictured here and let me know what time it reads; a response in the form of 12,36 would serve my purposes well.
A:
7,13
